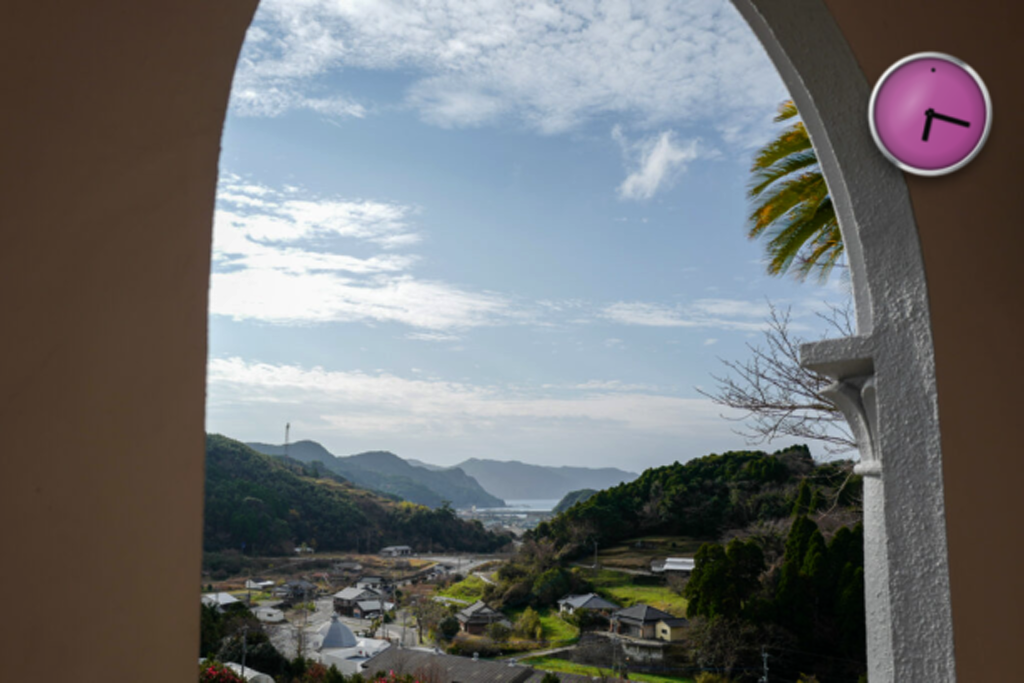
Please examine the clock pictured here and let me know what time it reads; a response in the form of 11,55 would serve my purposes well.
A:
6,17
